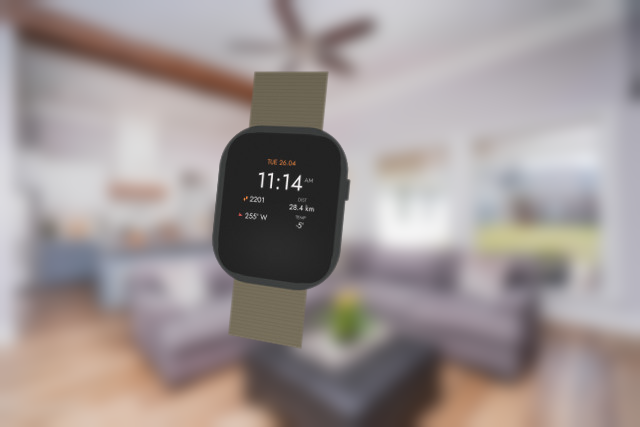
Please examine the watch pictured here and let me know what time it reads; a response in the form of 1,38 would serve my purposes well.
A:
11,14
